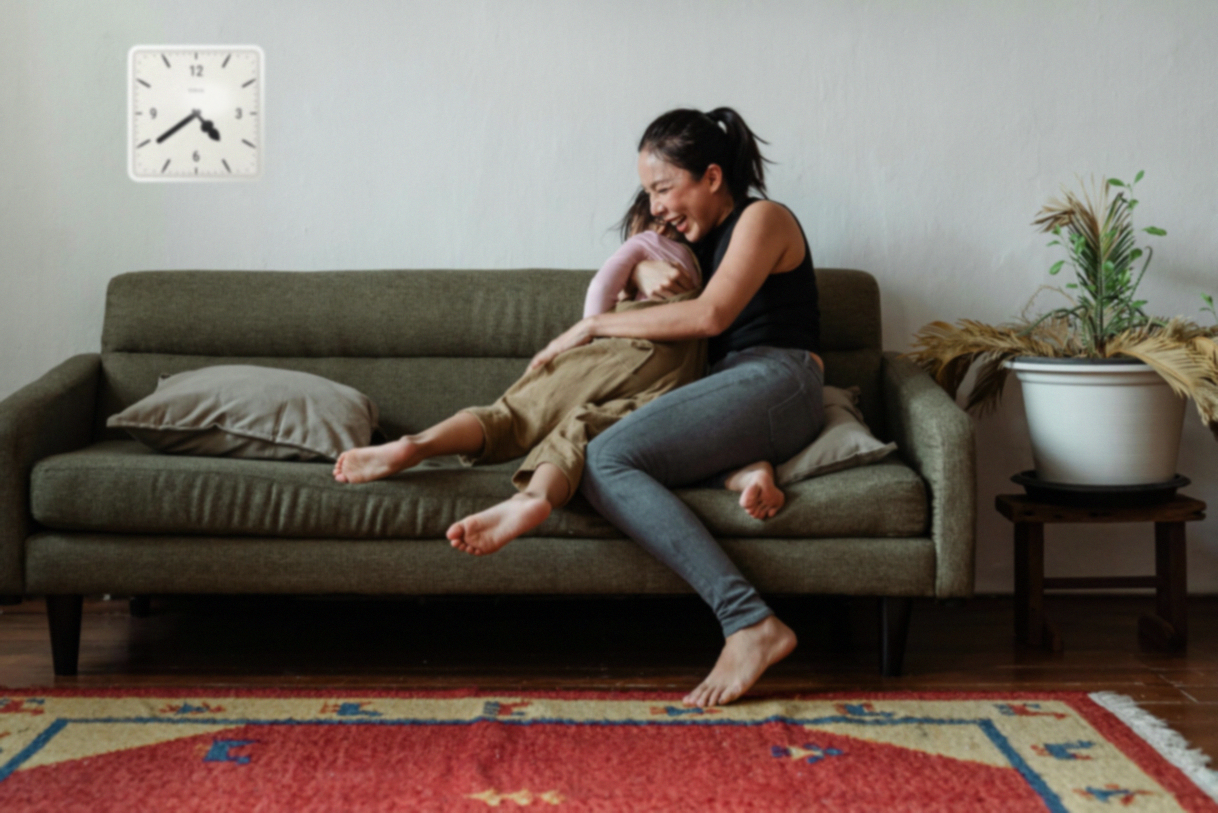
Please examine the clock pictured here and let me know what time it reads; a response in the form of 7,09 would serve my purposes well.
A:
4,39
